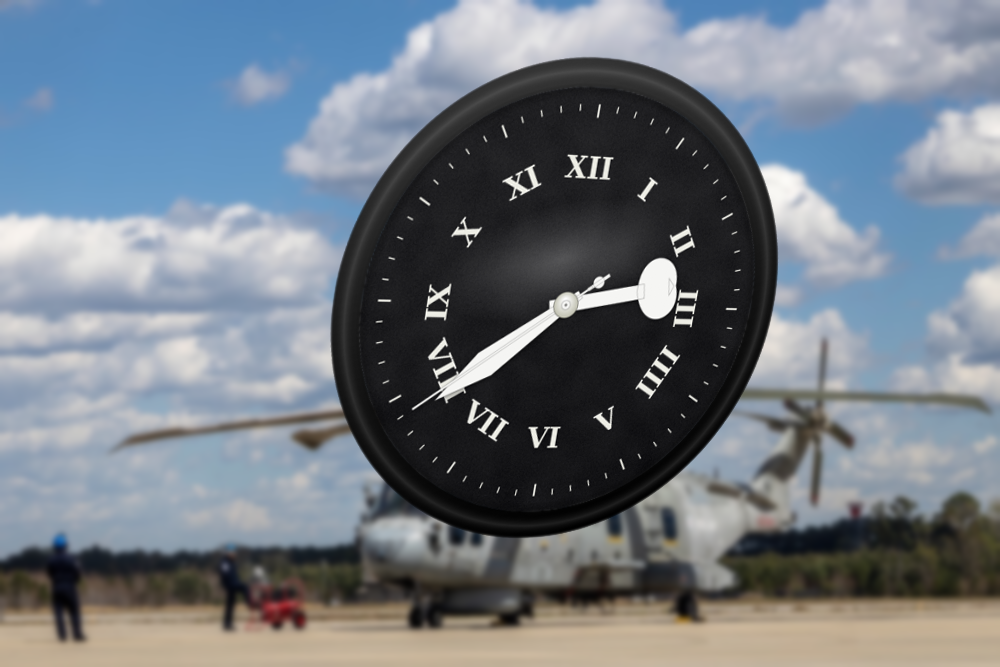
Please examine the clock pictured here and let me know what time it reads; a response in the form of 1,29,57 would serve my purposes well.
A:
2,38,39
